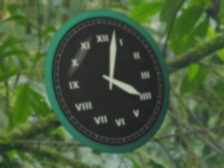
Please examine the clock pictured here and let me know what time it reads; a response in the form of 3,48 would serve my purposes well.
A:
4,03
